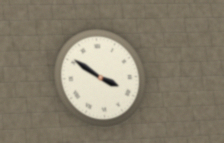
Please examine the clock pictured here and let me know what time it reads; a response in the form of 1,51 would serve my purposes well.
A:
3,51
